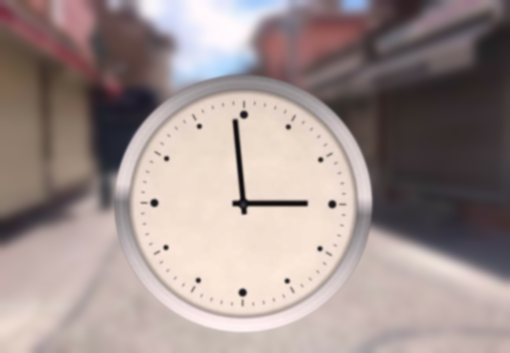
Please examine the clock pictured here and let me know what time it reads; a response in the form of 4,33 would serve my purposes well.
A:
2,59
